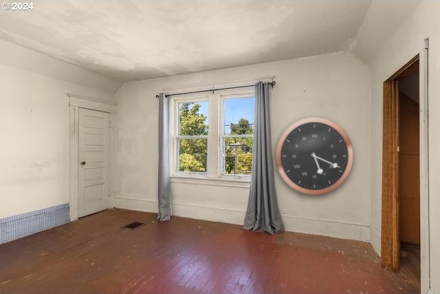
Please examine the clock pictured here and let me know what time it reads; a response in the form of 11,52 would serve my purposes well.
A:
5,19
